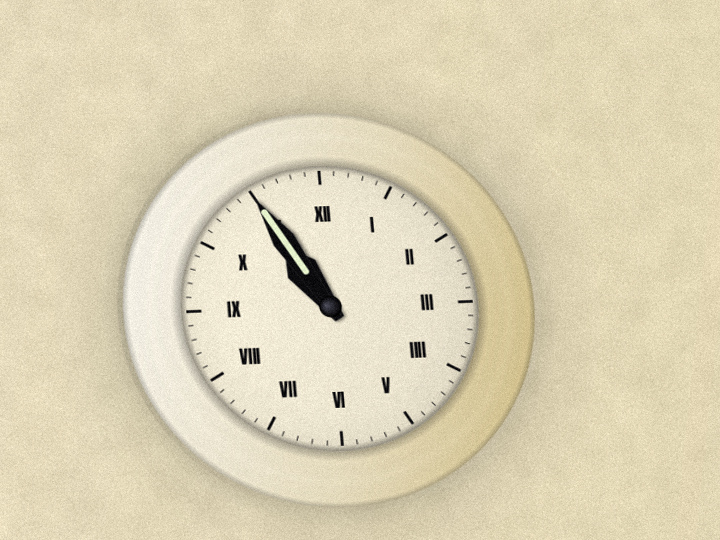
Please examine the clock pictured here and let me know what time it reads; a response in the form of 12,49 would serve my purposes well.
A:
10,55
